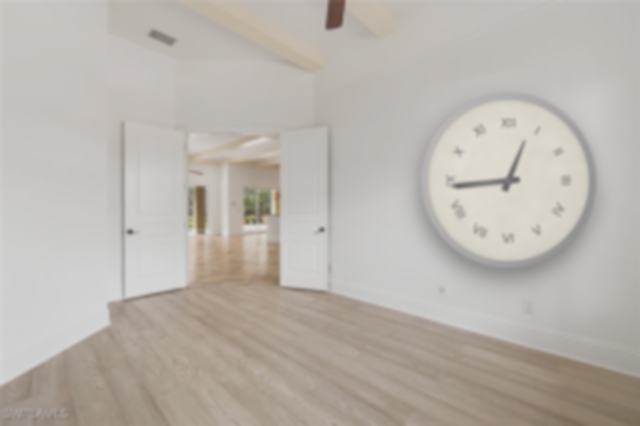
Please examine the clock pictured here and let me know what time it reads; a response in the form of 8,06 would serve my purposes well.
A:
12,44
